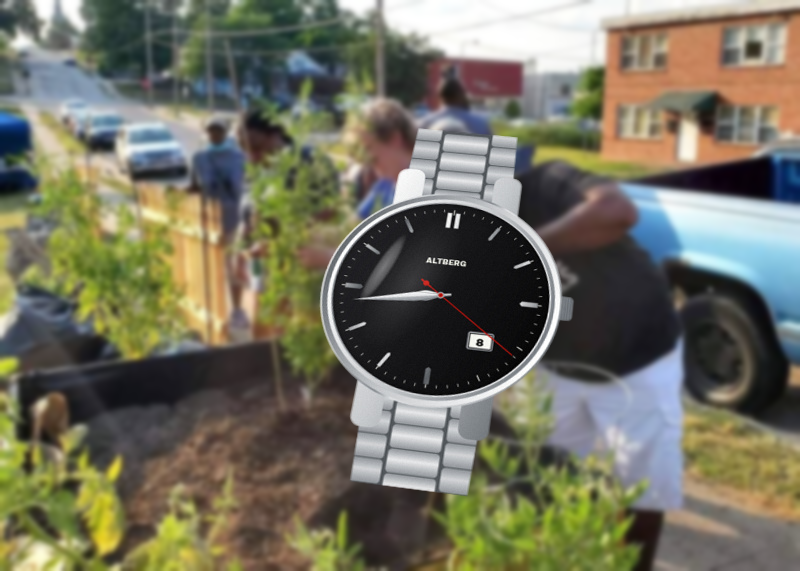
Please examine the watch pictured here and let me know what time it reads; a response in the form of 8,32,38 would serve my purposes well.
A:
8,43,21
